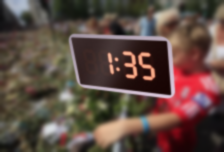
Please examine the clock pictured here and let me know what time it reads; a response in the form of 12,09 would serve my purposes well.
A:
1,35
